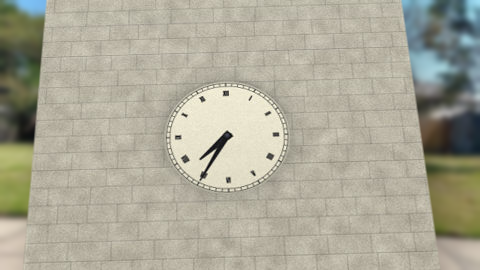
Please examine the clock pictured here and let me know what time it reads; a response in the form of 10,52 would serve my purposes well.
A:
7,35
